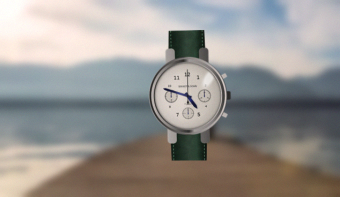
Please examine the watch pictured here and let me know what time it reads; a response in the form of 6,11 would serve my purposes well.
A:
4,48
